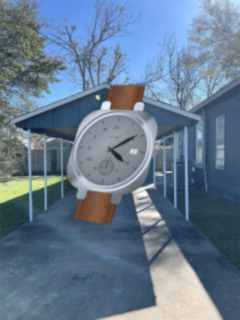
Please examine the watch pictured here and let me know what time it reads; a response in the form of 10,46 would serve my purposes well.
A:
4,09
